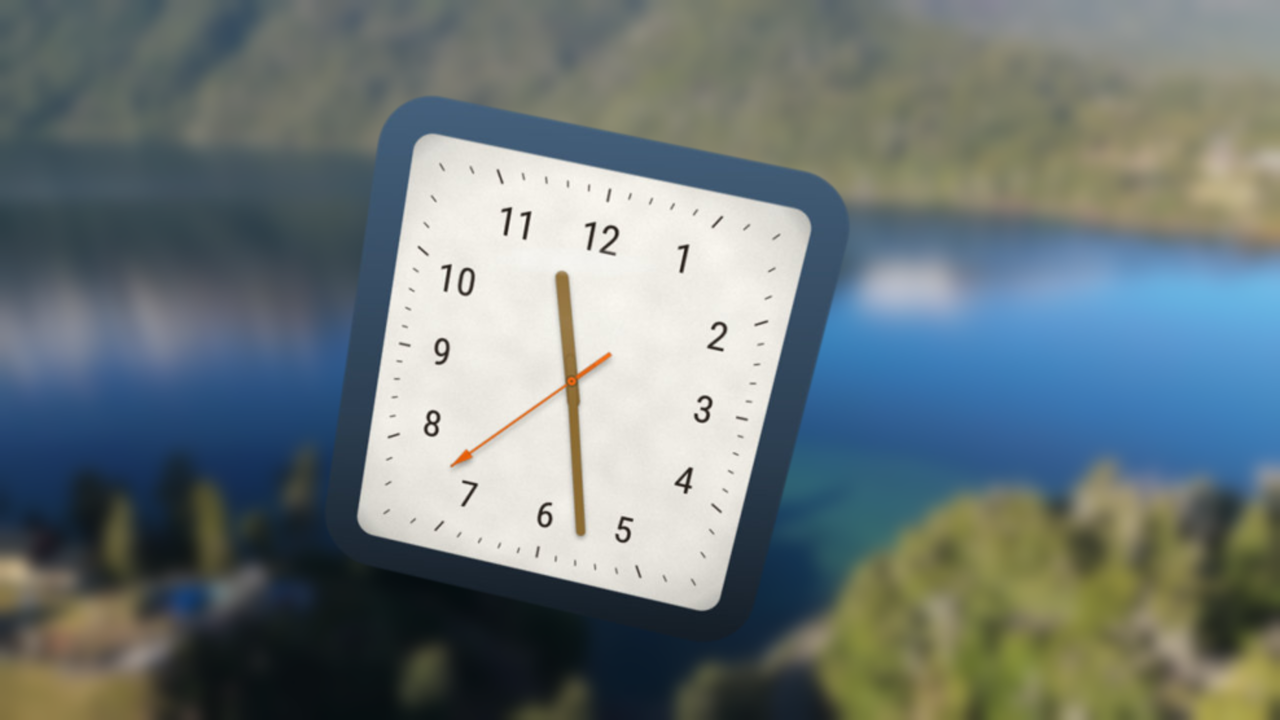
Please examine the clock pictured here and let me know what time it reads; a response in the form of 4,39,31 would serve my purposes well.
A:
11,27,37
